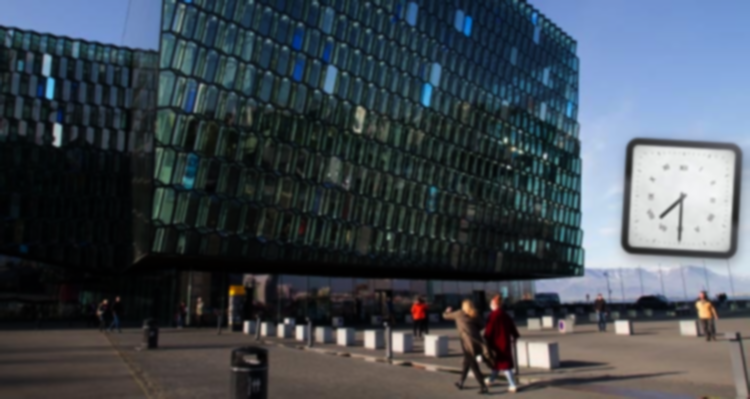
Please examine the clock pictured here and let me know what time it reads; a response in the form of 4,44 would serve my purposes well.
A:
7,30
